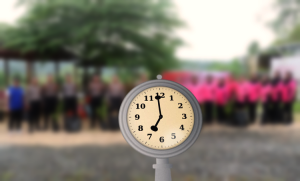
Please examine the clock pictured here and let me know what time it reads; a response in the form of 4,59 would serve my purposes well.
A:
6,59
